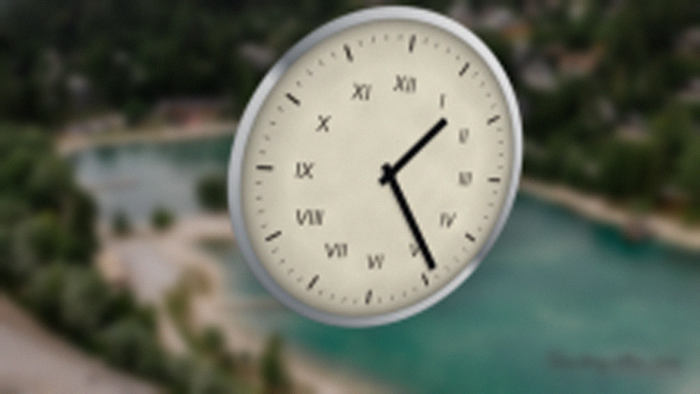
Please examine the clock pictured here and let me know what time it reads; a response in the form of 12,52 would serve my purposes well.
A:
1,24
